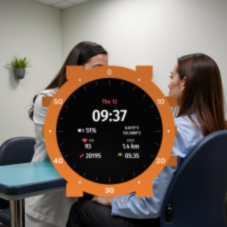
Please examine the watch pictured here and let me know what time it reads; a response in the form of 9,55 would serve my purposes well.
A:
9,37
